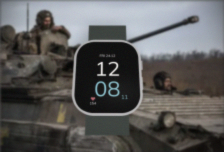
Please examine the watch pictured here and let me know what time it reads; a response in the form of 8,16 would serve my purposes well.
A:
12,08
